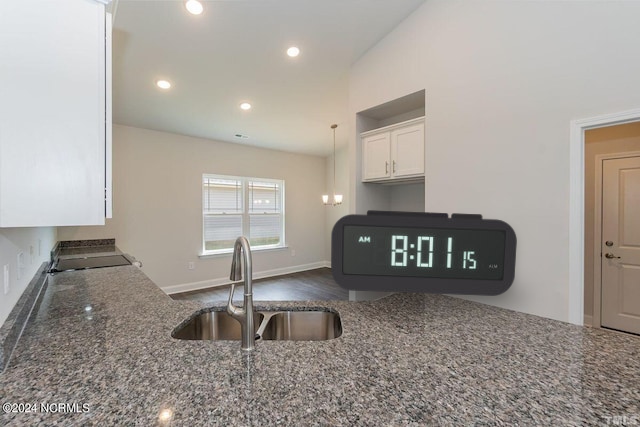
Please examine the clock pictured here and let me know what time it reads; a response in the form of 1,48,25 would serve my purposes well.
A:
8,01,15
